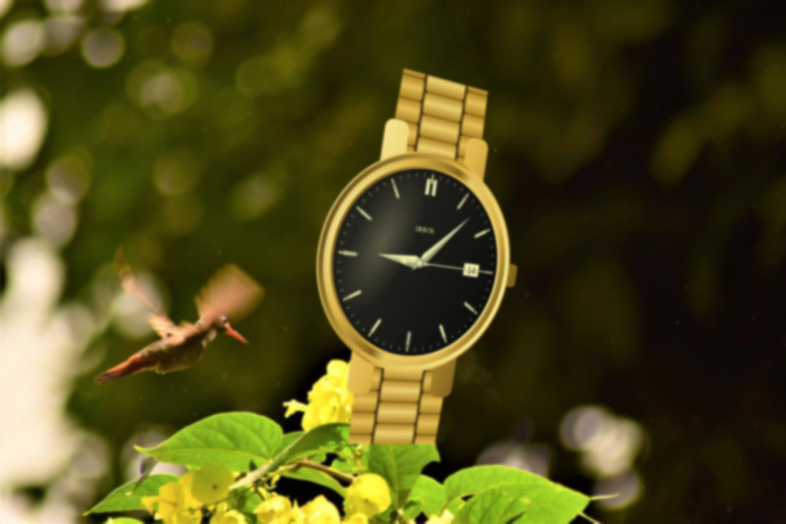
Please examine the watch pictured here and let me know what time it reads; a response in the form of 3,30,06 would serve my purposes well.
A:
9,07,15
